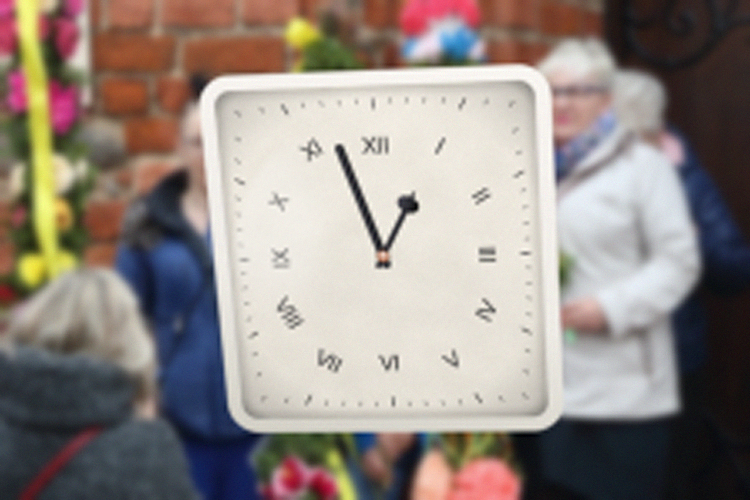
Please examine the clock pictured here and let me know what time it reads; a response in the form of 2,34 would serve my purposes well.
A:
12,57
